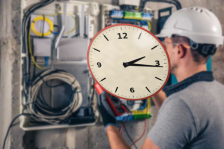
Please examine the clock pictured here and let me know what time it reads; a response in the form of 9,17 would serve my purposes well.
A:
2,16
